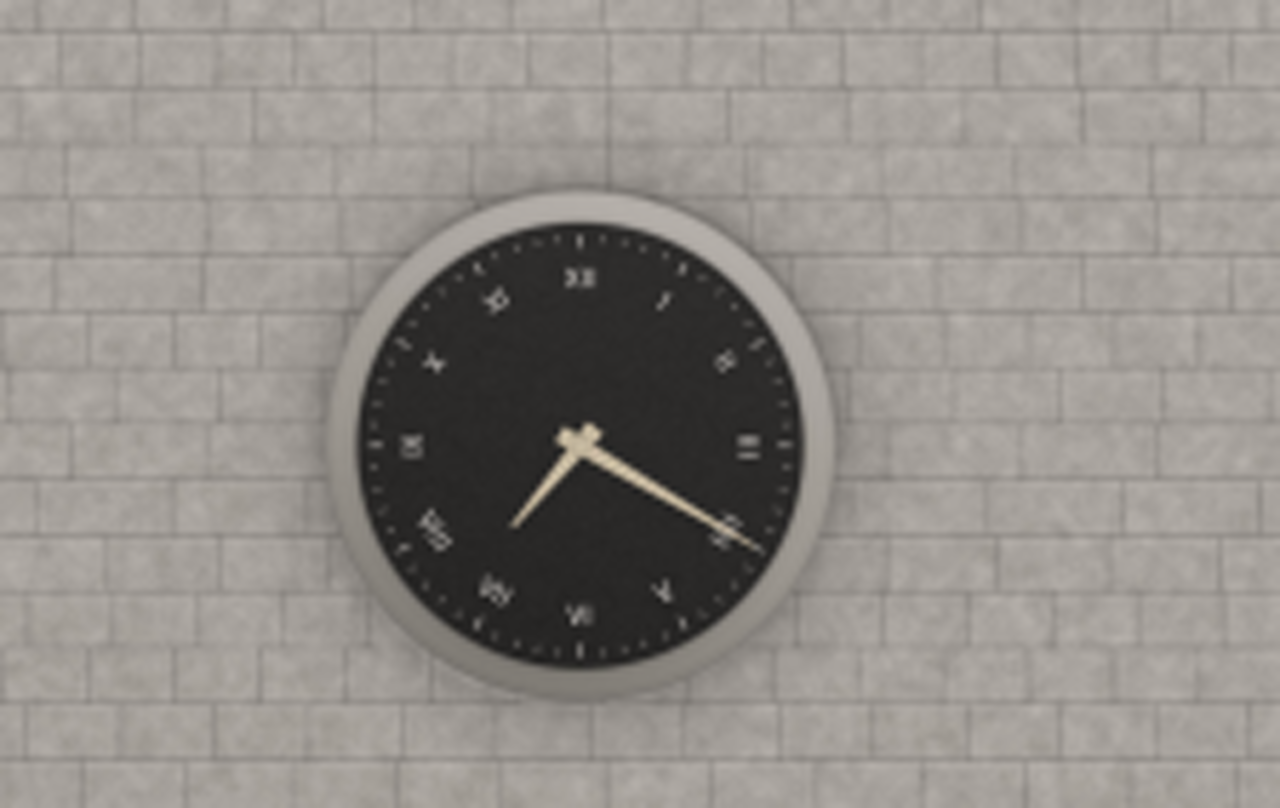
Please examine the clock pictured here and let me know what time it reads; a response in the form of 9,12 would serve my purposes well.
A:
7,20
